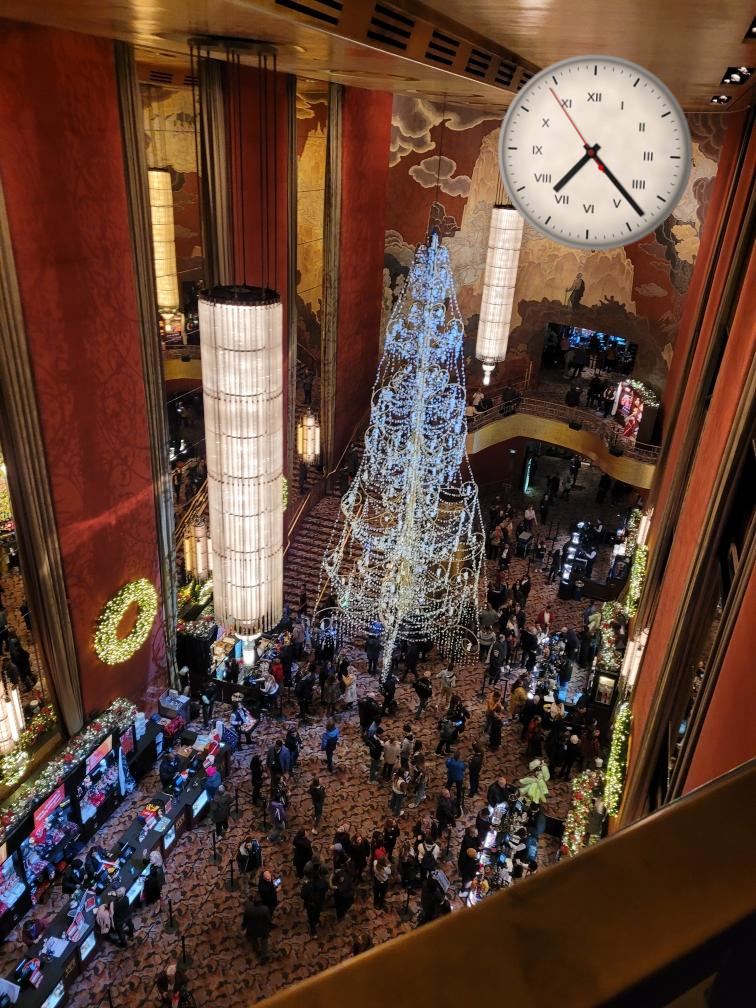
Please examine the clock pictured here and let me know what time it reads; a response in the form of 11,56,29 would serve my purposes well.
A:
7,22,54
